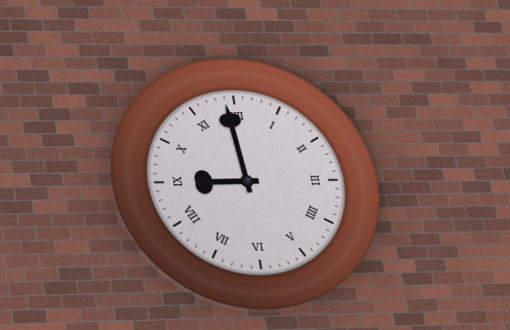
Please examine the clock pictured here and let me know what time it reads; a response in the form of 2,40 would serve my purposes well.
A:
8,59
